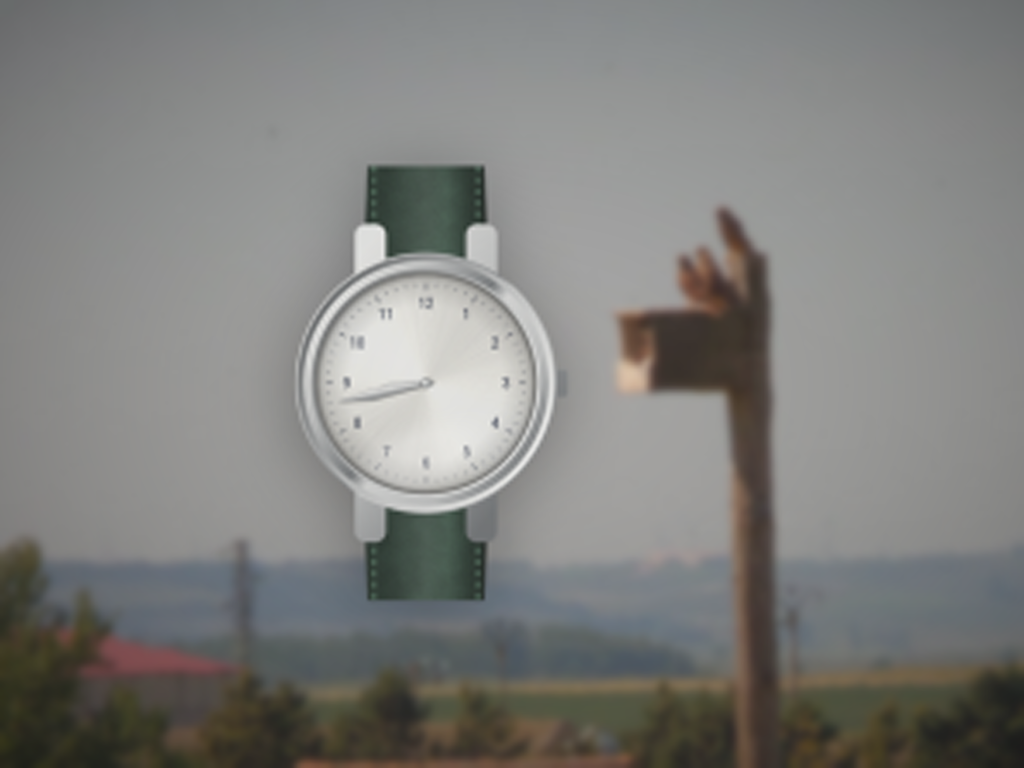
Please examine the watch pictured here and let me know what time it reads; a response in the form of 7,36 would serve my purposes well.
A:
8,43
